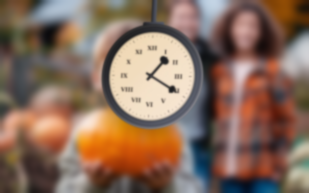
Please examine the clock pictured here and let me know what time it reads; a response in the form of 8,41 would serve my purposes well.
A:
1,20
